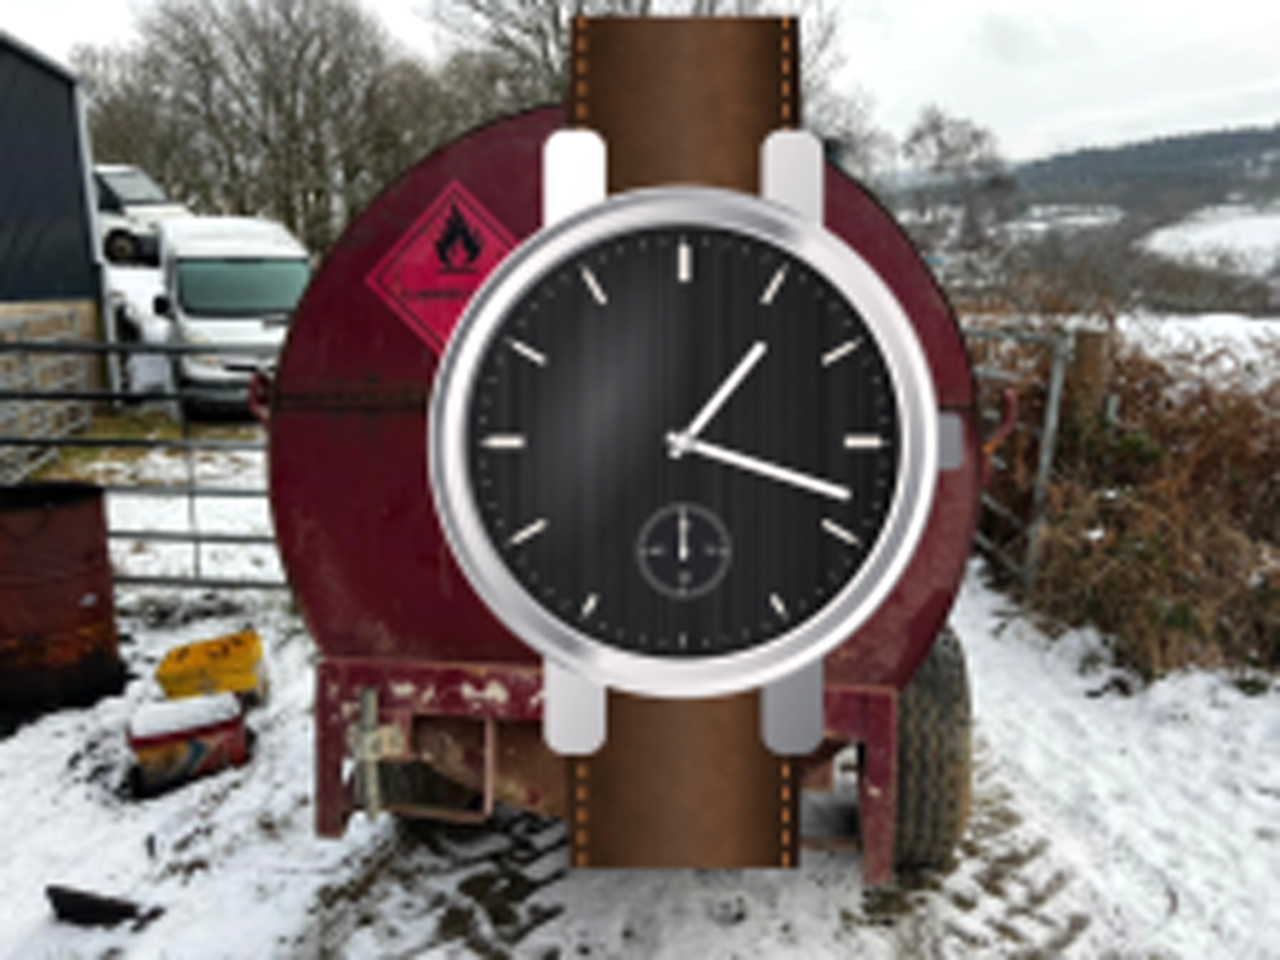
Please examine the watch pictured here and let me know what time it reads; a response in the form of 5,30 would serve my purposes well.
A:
1,18
